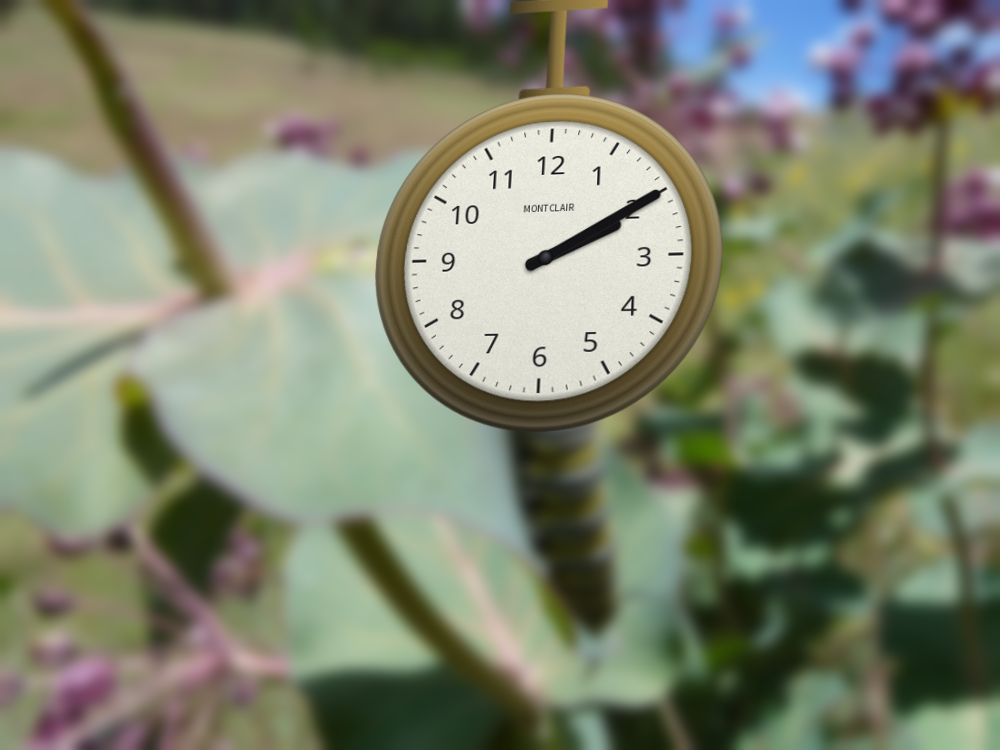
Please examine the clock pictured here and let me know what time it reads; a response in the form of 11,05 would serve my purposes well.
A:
2,10
